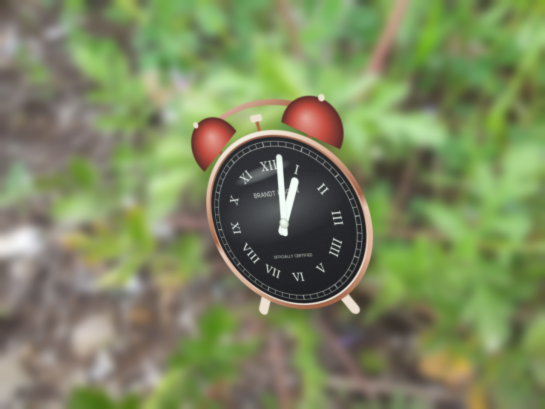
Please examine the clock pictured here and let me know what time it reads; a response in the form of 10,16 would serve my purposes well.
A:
1,02
